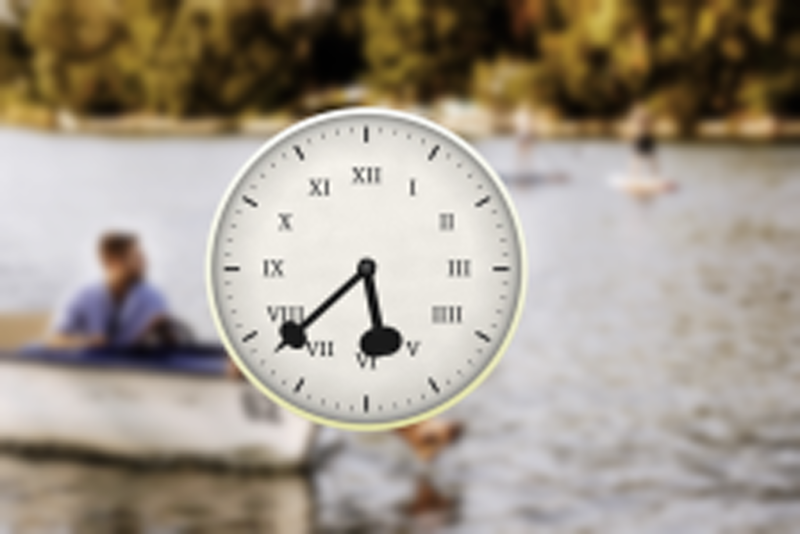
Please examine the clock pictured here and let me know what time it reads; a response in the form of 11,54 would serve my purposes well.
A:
5,38
